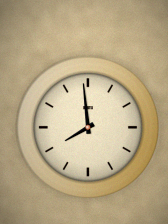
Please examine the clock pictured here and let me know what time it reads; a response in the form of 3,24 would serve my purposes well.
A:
7,59
